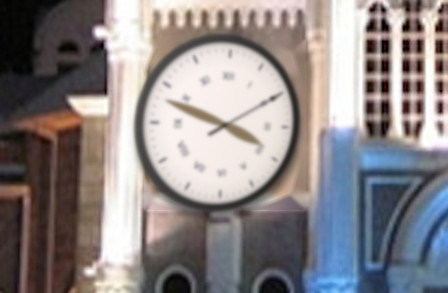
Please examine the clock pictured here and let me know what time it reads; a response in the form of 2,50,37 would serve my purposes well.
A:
3,48,10
